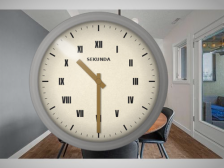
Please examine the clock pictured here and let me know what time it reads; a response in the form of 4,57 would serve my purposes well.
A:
10,30
